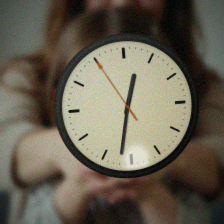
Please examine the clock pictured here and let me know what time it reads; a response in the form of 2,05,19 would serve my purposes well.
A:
12,31,55
